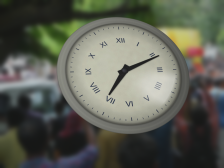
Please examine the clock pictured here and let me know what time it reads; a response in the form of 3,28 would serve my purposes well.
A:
7,11
